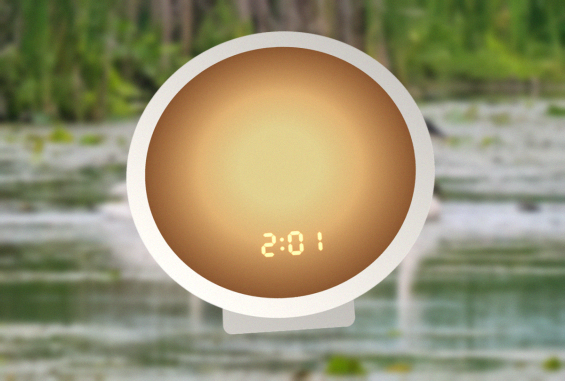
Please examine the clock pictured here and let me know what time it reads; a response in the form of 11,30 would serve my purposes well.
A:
2,01
